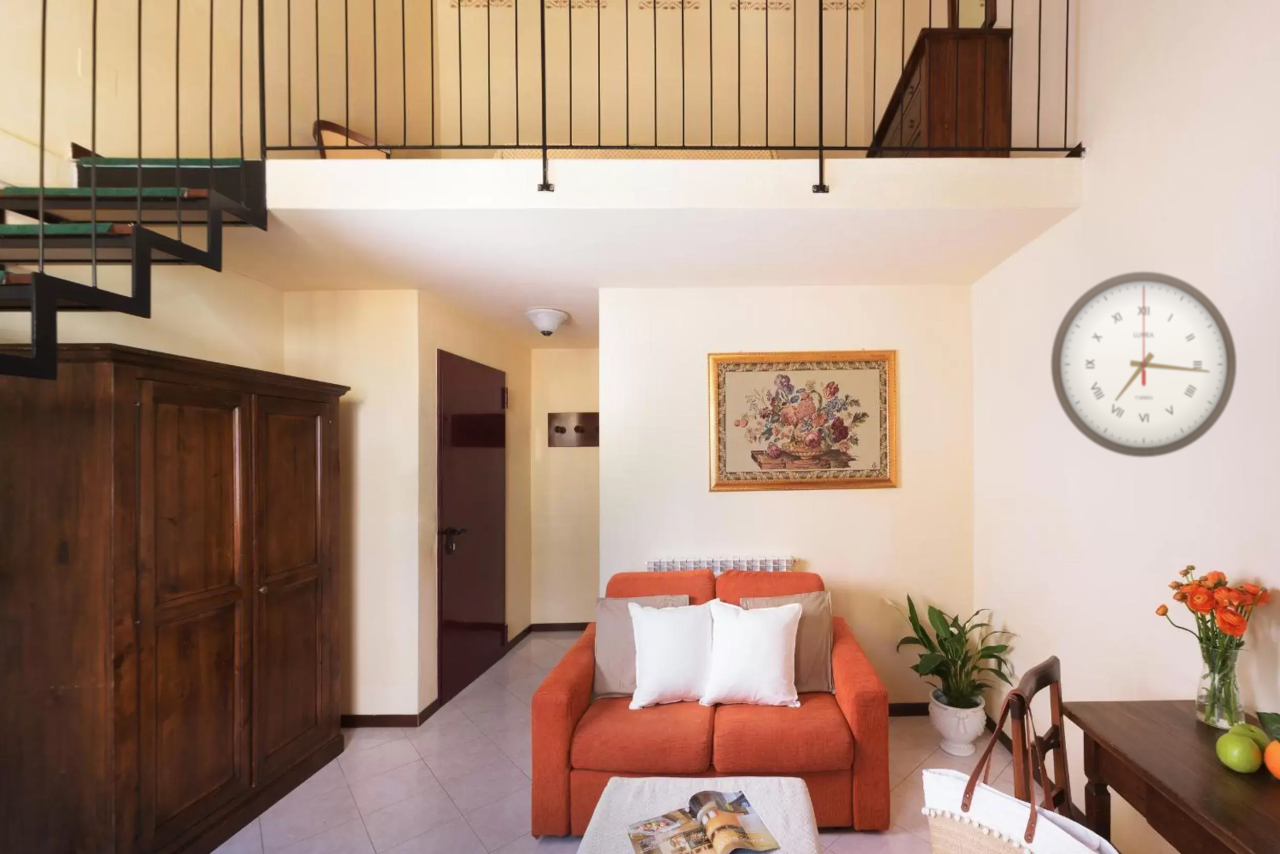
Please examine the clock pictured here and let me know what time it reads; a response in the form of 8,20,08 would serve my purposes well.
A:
7,16,00
